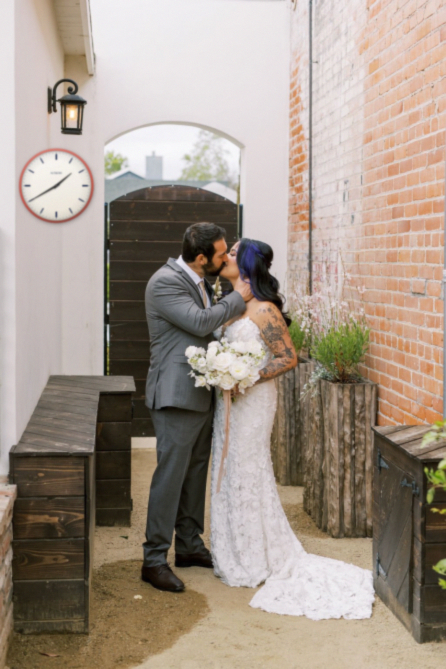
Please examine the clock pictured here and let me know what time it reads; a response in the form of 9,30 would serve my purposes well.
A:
1,40
